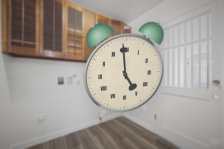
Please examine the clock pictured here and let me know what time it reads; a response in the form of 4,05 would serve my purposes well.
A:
4,59
